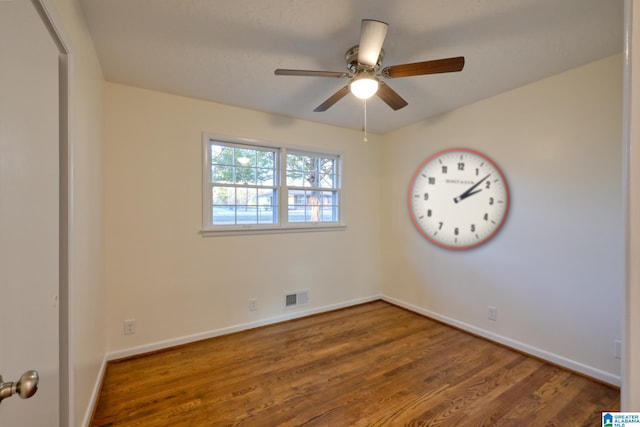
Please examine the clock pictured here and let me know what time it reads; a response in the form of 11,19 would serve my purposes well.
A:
2,08
